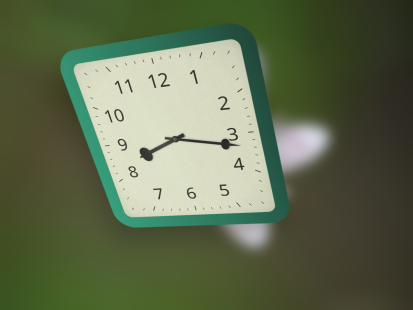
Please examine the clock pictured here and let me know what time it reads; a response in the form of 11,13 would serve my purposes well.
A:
8,17
